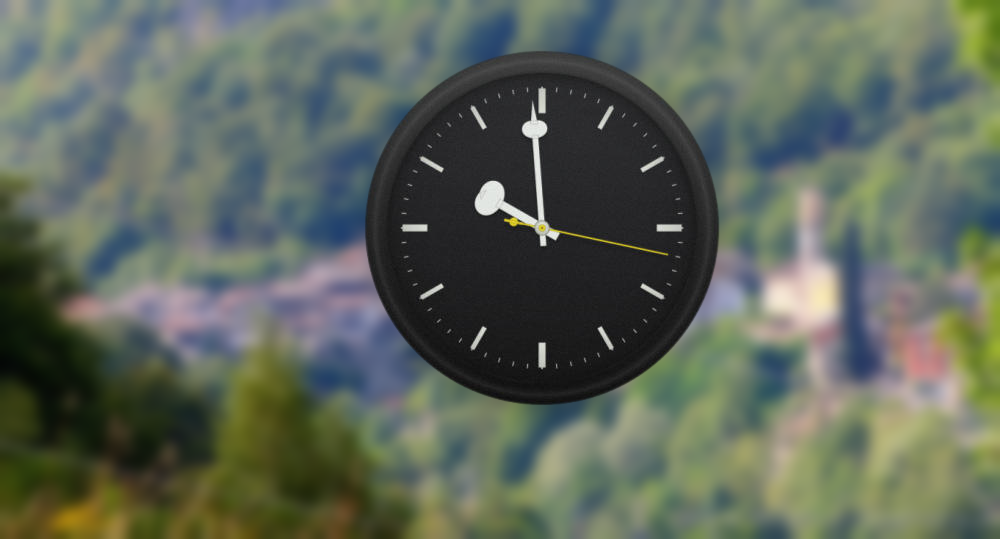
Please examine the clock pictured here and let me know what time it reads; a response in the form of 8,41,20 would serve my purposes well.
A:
9,59,17
